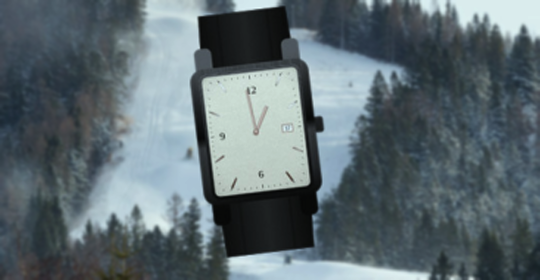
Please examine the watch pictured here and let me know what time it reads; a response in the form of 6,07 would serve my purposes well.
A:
12,59
